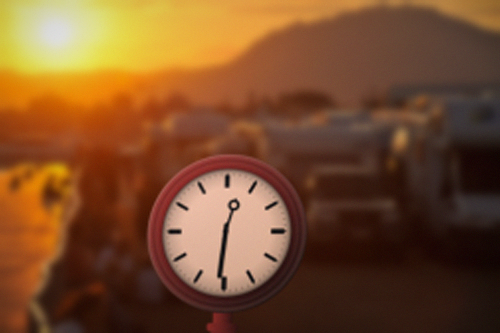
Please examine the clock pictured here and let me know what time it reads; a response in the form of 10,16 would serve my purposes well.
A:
12,31
